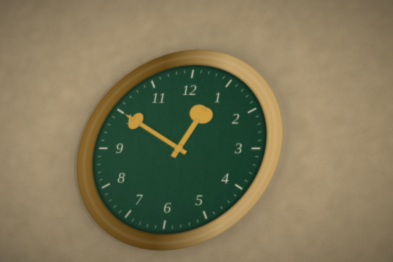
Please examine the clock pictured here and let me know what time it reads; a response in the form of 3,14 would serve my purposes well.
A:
12,50
